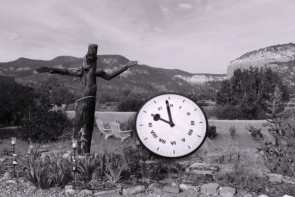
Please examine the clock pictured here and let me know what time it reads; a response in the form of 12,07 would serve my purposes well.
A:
9,59
